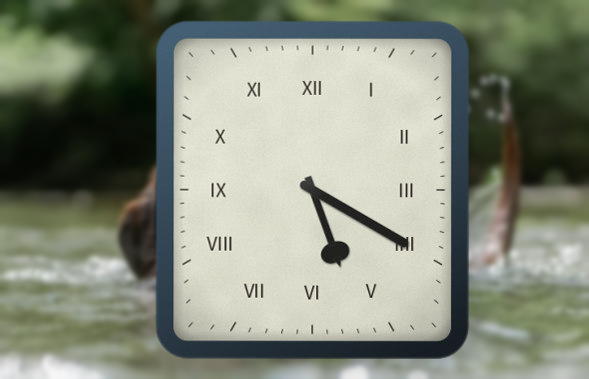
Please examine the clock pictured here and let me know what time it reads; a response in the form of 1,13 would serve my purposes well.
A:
5,20
